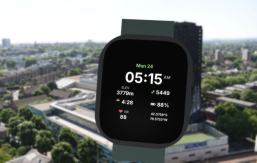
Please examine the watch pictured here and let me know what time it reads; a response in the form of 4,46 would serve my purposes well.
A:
5,15
